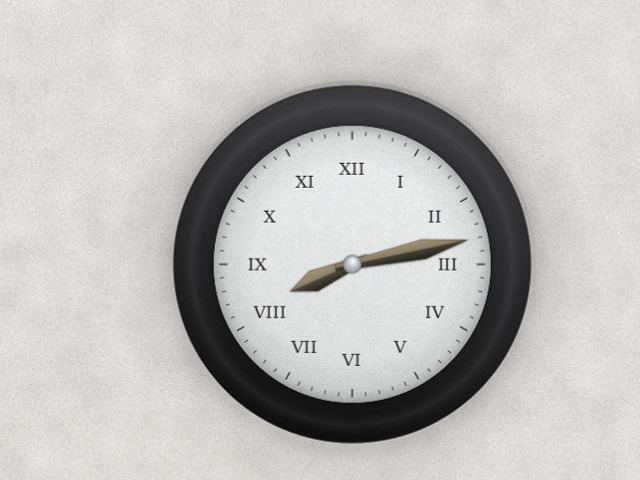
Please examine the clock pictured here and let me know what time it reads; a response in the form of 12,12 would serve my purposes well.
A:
8,13
